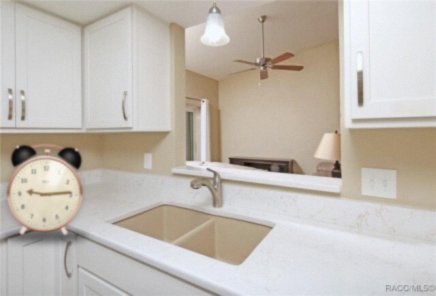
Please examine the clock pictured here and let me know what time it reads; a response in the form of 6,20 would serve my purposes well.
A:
9,14
